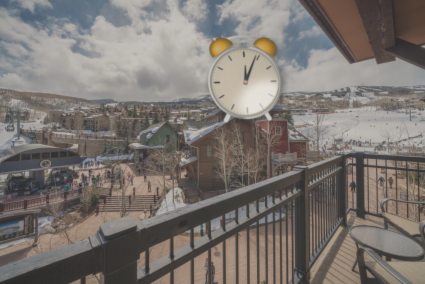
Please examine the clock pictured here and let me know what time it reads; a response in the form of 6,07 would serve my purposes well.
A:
12,04
